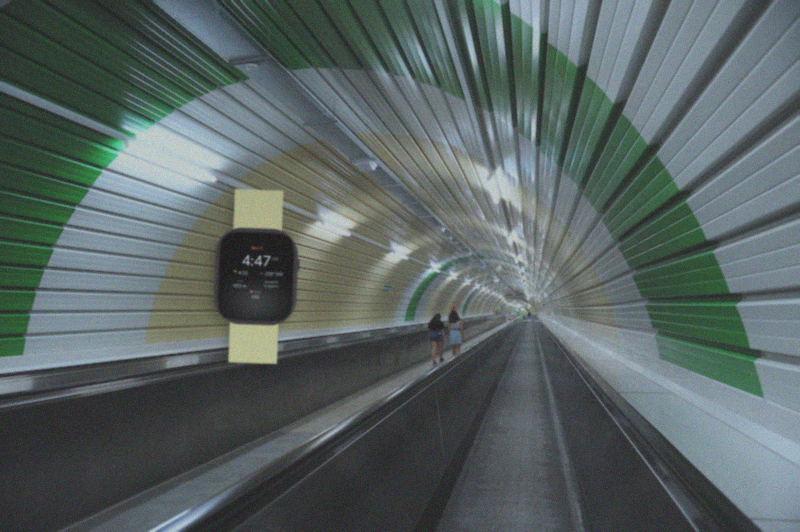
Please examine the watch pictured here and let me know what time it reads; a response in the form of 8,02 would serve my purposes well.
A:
4,47
